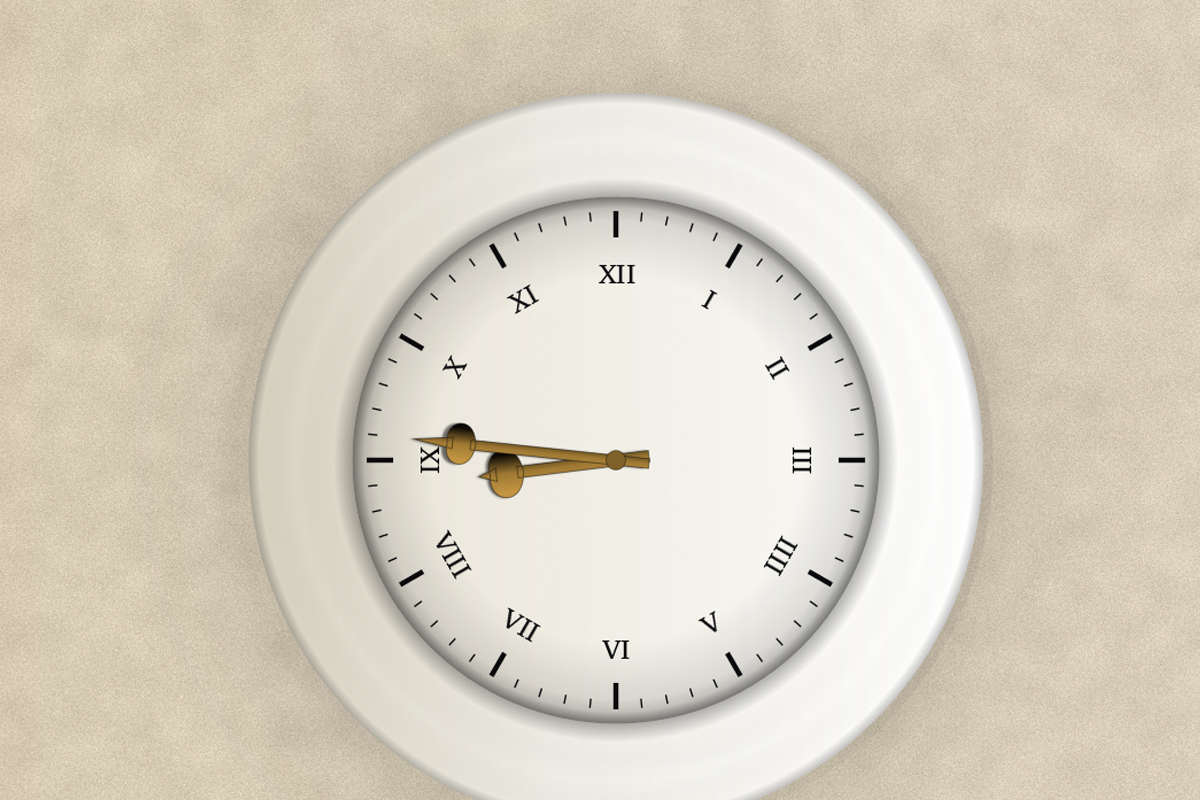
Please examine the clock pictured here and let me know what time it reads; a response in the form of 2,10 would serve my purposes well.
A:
8,46
